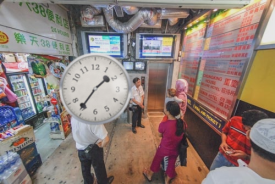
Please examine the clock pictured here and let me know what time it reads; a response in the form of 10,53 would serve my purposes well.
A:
1,36
